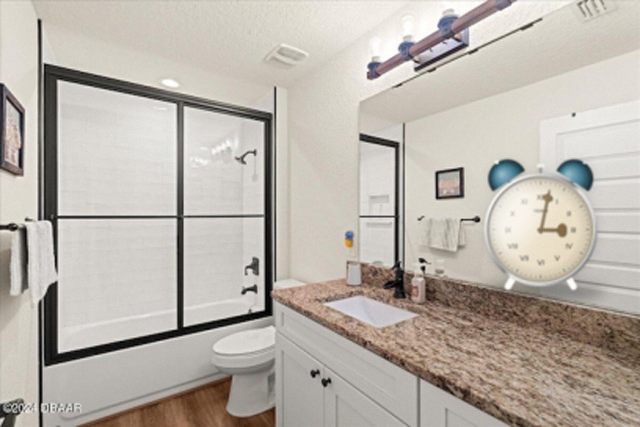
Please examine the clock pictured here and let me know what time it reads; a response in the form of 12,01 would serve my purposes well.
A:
3,02
